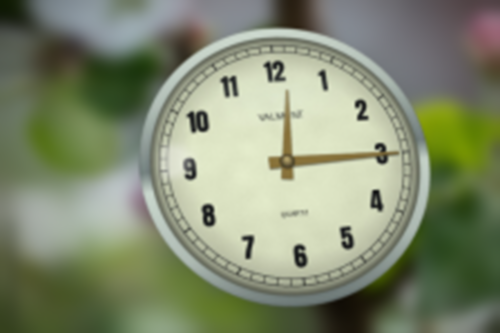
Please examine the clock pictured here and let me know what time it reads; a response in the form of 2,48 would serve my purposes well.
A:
12,15
